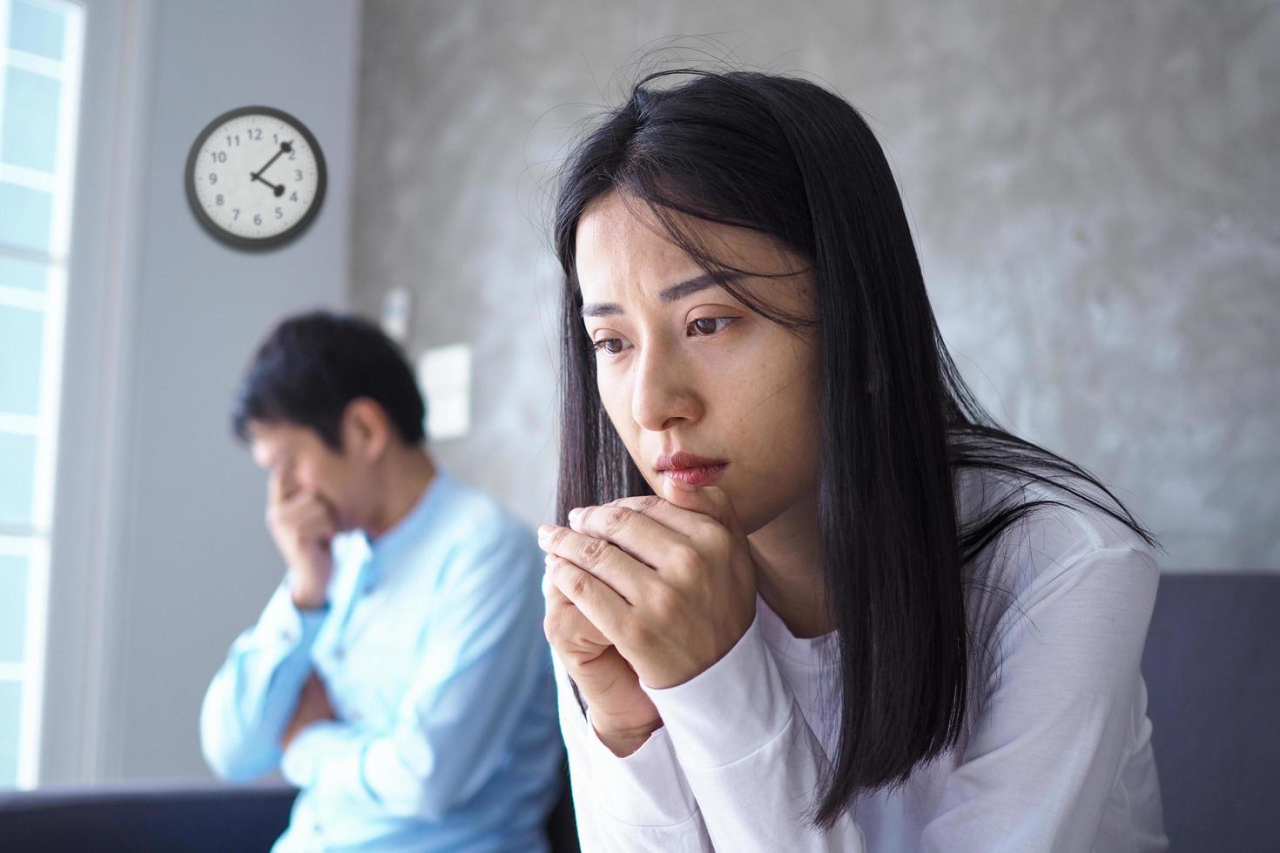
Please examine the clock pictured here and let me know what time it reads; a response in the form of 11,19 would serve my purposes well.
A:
4,08
